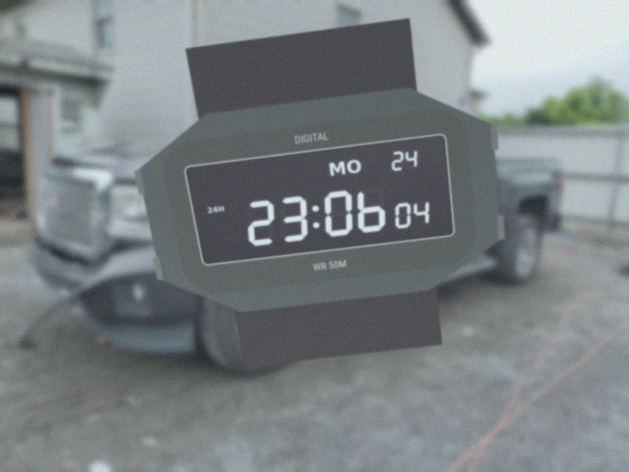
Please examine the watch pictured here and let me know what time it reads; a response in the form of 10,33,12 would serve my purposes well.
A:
23,06,04
